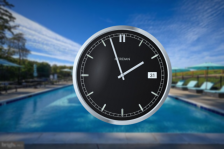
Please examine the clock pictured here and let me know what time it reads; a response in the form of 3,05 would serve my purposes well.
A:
1,57
